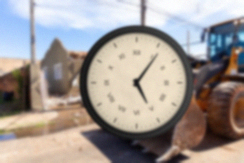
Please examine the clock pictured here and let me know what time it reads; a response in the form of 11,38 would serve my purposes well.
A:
5,06
